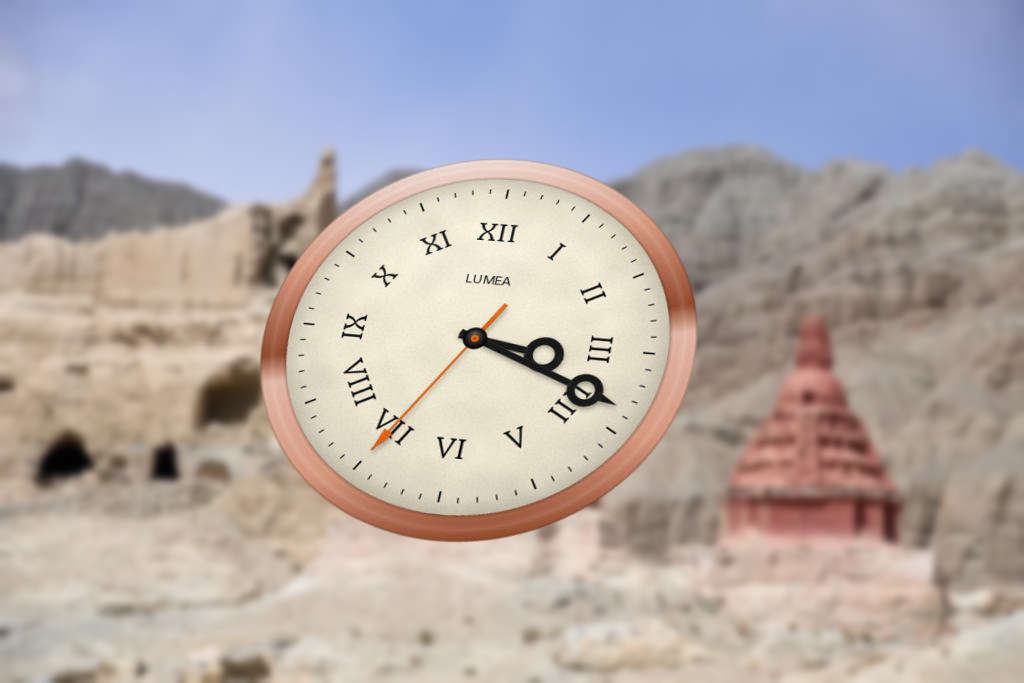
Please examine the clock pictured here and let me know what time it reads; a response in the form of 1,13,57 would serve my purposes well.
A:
3,18,35
